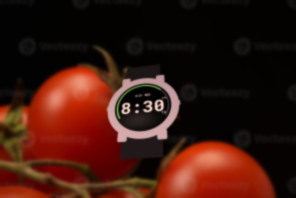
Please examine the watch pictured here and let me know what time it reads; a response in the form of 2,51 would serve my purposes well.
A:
8,30
